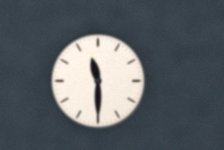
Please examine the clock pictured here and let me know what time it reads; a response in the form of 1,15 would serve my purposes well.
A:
11,30
